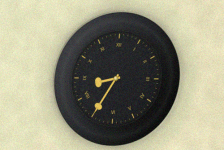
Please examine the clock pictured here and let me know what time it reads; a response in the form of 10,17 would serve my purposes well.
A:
8,35
